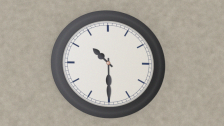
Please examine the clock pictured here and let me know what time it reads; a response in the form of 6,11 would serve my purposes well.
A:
10,30
